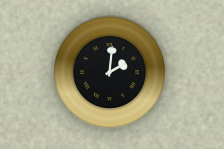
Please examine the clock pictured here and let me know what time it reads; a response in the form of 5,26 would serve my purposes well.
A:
2,01
